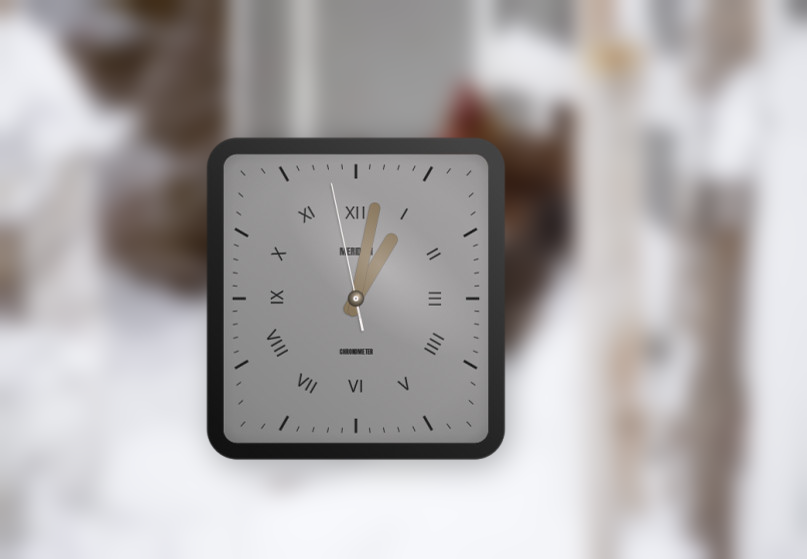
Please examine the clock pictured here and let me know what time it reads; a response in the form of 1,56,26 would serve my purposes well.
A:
1,01,58
